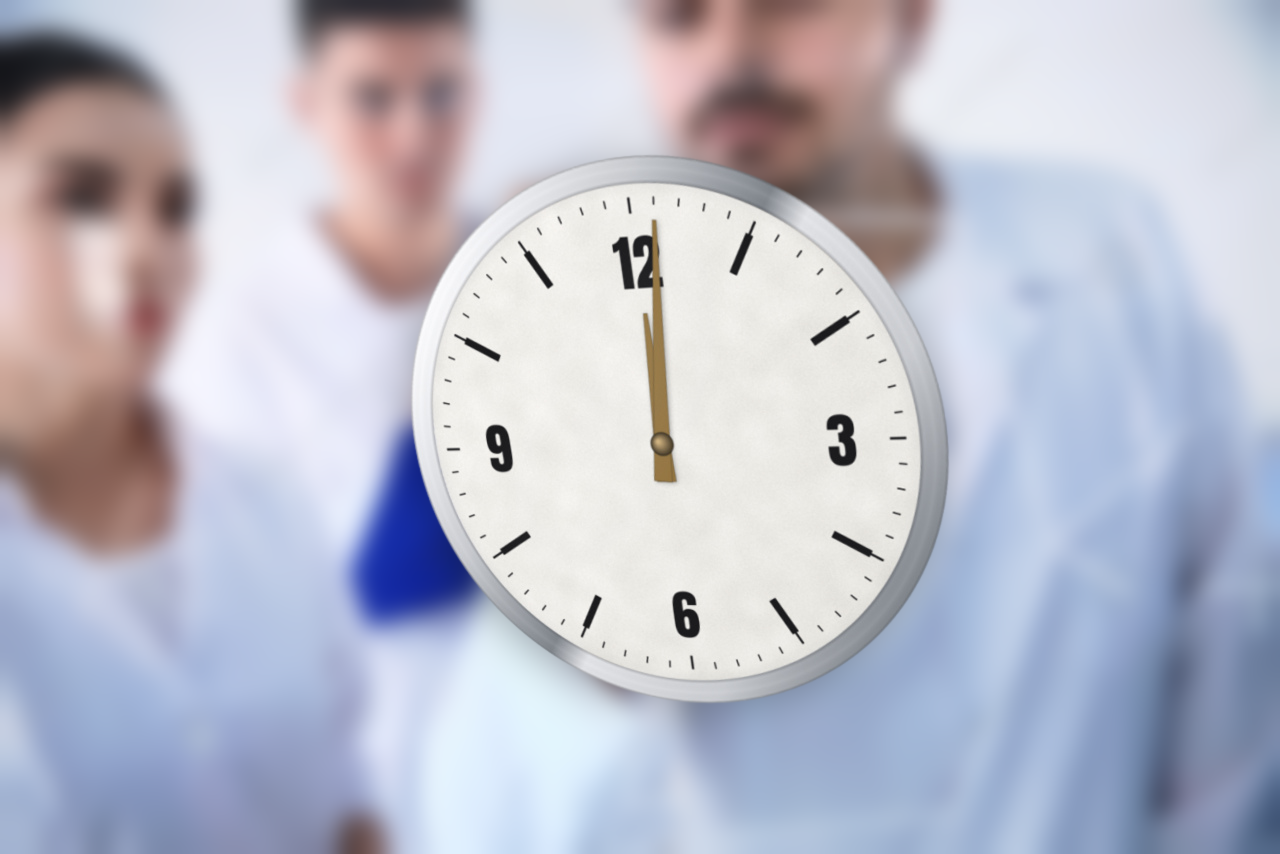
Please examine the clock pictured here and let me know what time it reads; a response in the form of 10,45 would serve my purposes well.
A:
12,01
